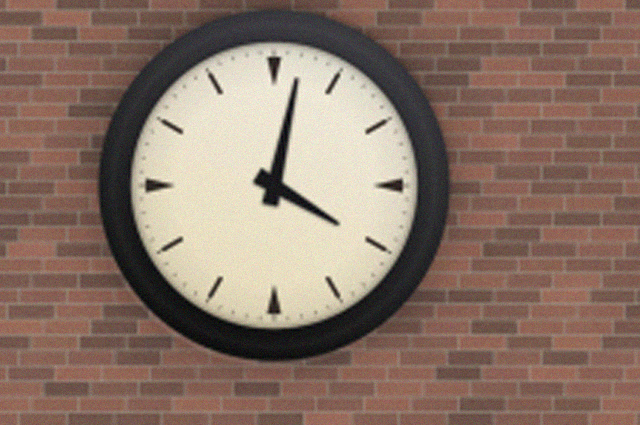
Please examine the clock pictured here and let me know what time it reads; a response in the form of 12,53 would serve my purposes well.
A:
4,02
